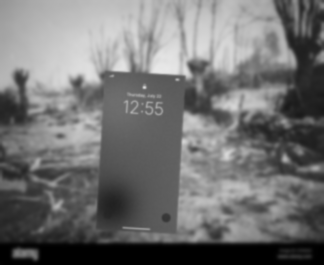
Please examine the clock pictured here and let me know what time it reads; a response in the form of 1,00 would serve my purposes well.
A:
12,55
